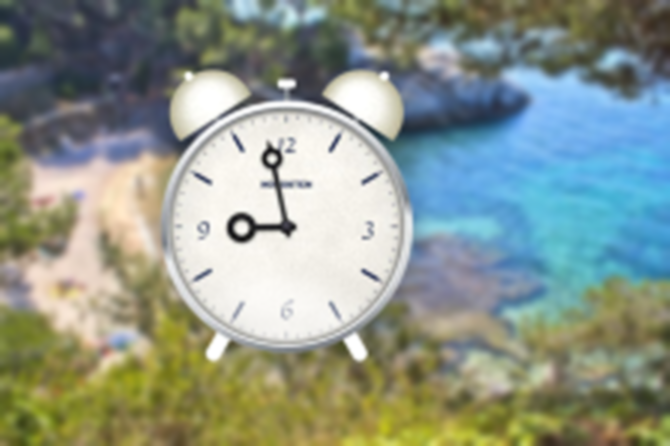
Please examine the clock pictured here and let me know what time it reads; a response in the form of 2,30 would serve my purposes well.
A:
8,58
